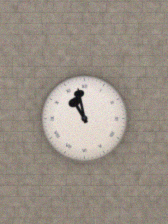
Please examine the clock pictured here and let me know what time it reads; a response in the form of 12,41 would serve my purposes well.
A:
10,58
